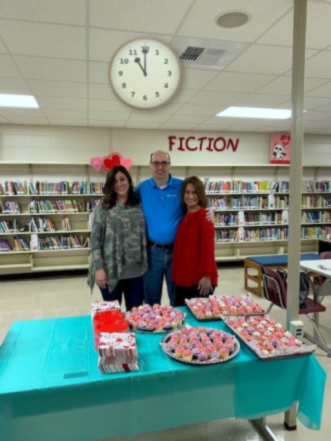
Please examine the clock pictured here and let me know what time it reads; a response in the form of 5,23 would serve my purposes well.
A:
11,00
